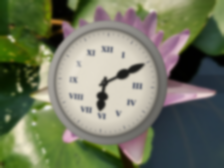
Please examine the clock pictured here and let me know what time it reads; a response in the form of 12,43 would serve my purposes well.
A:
6,10
